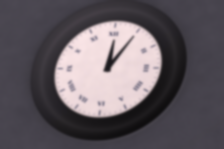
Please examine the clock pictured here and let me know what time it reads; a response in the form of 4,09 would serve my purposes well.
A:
12,05
